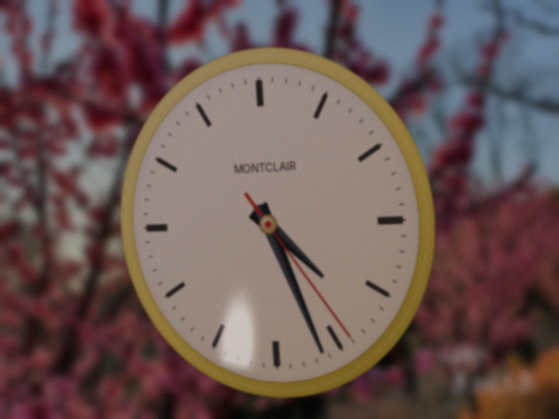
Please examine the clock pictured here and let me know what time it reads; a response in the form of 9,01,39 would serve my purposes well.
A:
4,26,24
